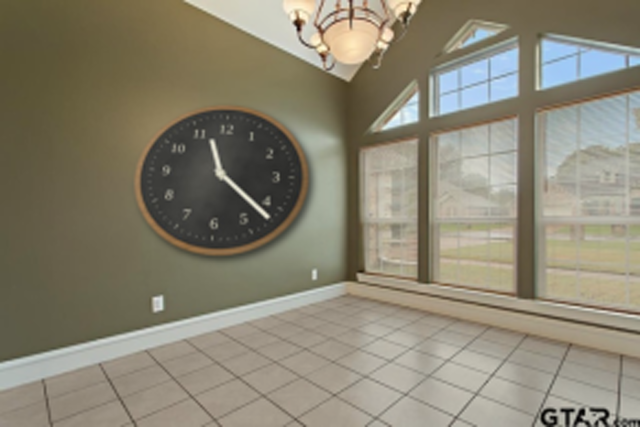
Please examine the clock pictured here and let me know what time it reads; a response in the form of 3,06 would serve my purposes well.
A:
11,22
